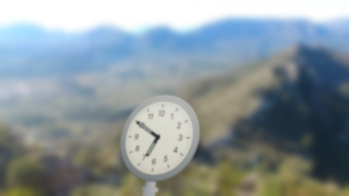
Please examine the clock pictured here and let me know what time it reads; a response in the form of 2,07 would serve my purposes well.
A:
6,50
